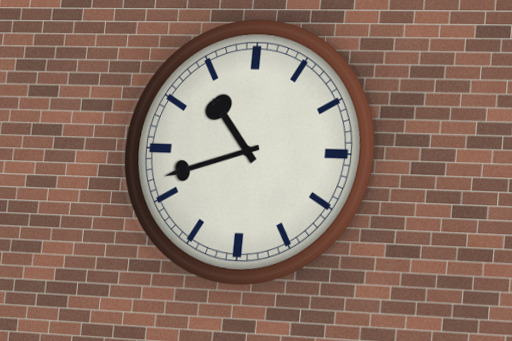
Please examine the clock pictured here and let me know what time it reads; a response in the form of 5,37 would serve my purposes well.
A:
10,42
